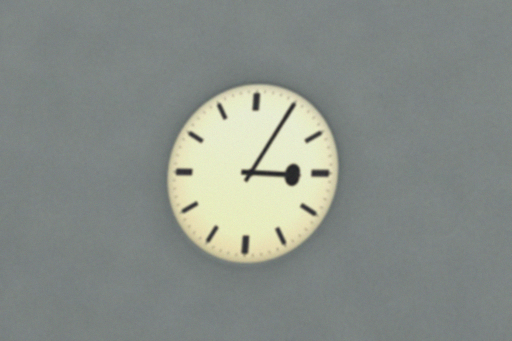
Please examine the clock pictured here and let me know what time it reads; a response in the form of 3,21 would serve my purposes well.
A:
3,05
